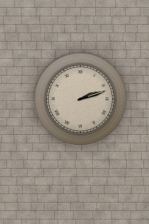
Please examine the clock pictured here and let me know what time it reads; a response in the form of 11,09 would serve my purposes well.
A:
2,12
